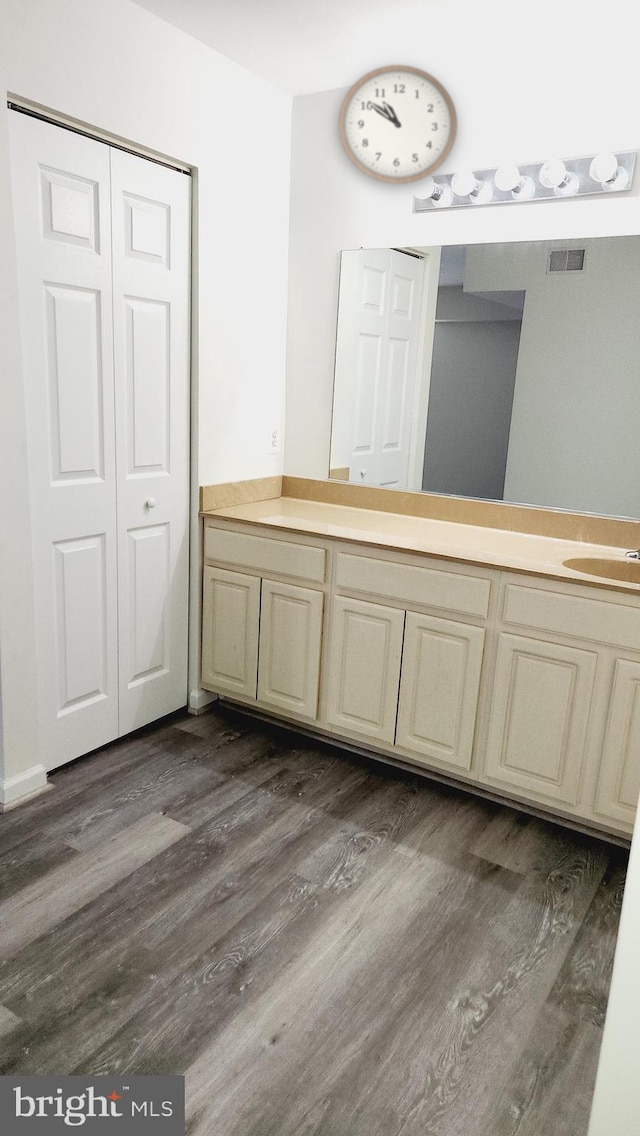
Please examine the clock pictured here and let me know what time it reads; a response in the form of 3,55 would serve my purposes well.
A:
10,51
